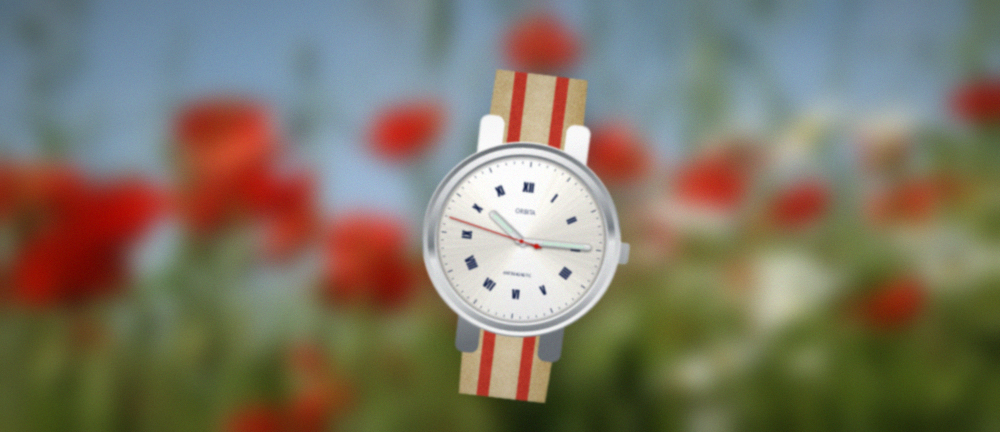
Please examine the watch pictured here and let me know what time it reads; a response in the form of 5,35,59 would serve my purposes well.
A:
10,14,47
